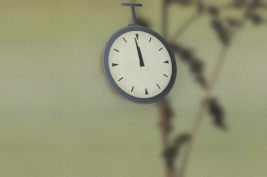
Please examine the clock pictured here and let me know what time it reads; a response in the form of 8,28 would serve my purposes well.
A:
11,59
